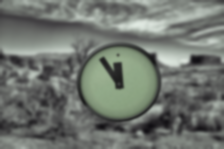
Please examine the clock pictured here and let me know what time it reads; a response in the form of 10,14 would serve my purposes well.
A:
11,55
